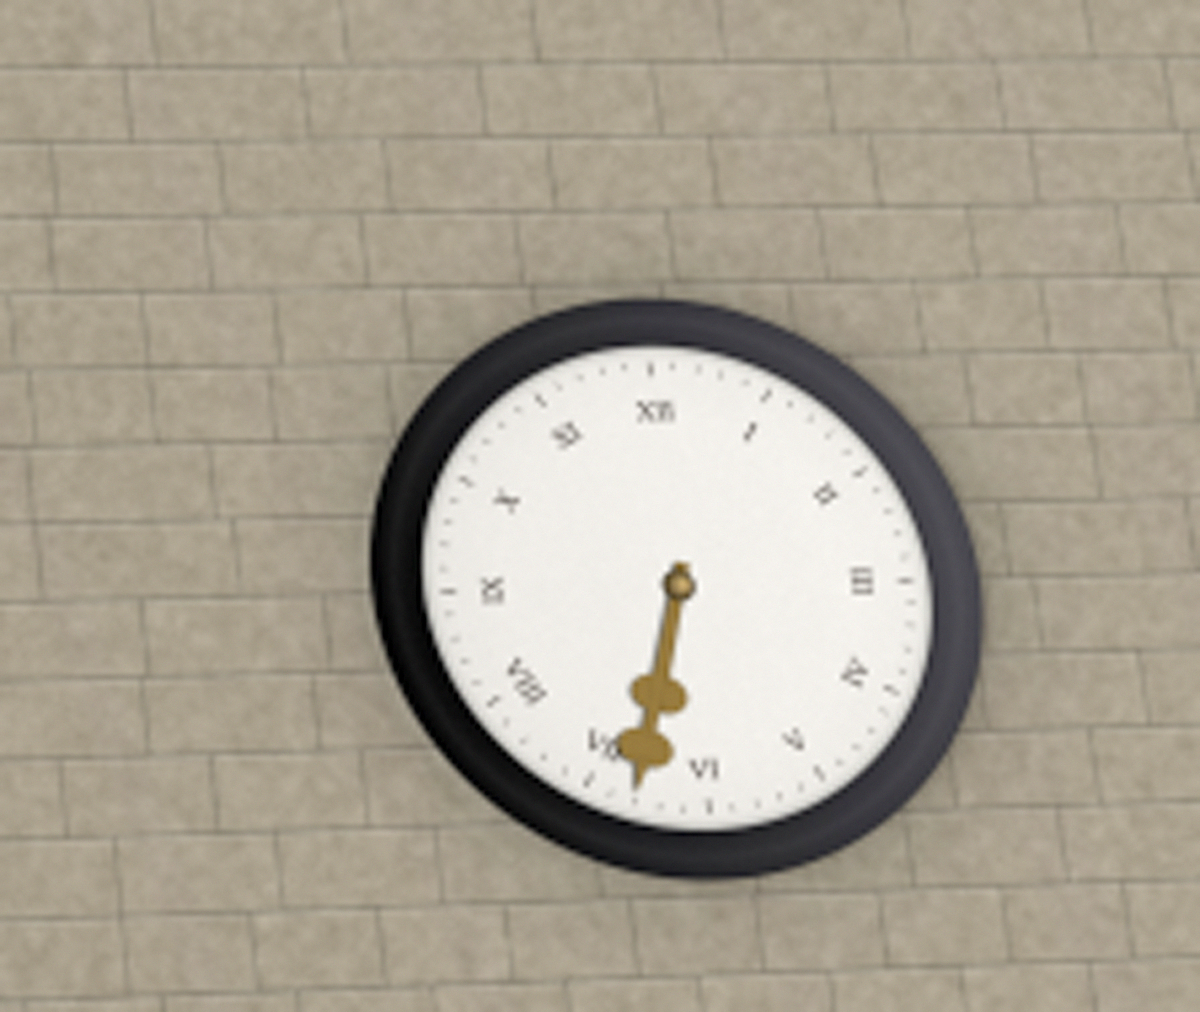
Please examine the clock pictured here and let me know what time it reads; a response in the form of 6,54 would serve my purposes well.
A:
6,33
